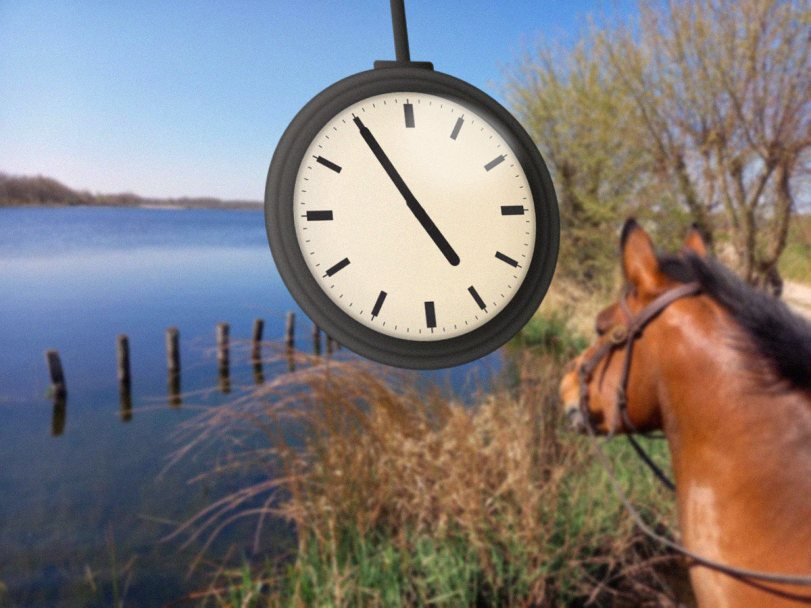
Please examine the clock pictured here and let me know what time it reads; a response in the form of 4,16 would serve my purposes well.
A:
4,55
